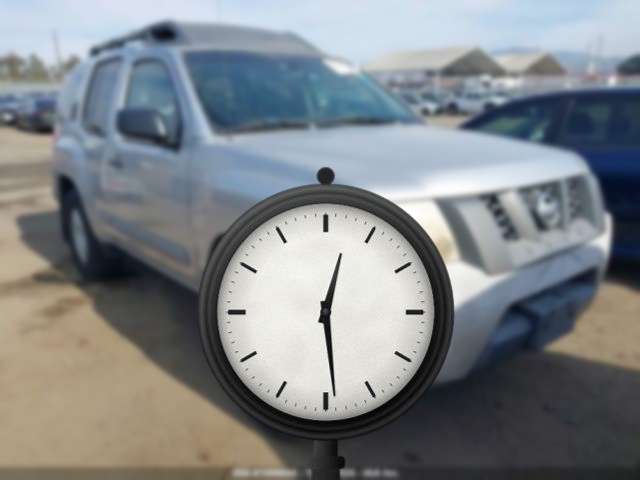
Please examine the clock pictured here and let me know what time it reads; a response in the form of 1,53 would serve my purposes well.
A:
12,29
